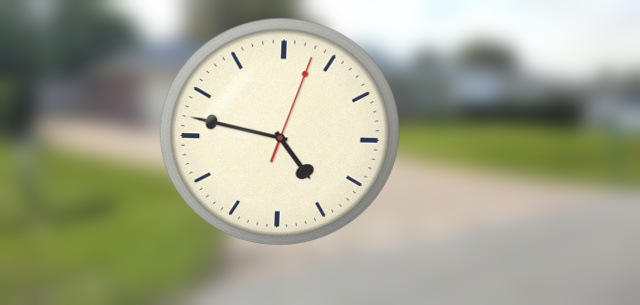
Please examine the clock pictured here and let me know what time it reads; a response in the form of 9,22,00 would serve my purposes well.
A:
4,47,03
